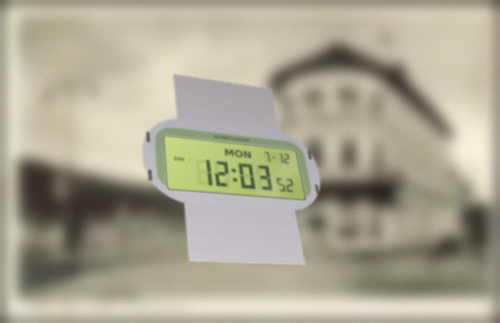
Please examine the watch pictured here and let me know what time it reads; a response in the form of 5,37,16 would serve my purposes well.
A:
12,03,52
